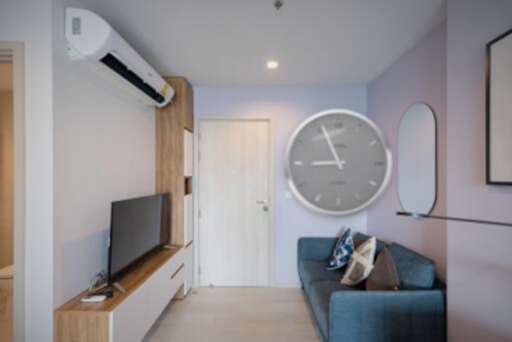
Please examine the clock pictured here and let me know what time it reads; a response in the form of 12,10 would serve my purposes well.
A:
8,56
